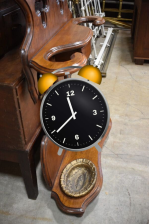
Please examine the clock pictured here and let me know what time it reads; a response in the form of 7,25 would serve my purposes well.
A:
11,39
